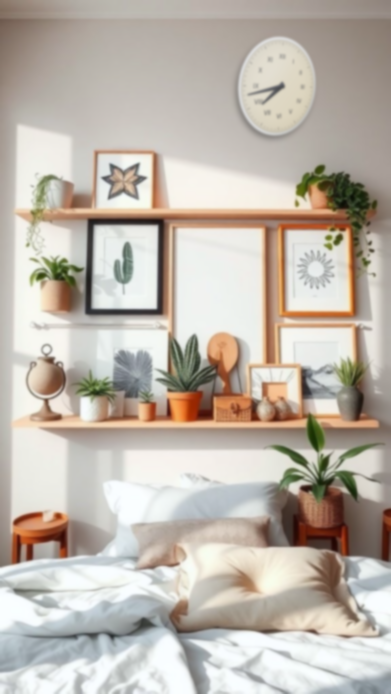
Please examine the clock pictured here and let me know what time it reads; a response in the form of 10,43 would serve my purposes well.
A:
7,43
